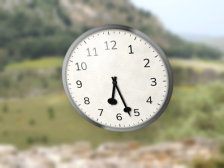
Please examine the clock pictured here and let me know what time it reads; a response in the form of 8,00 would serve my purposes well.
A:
6,27
